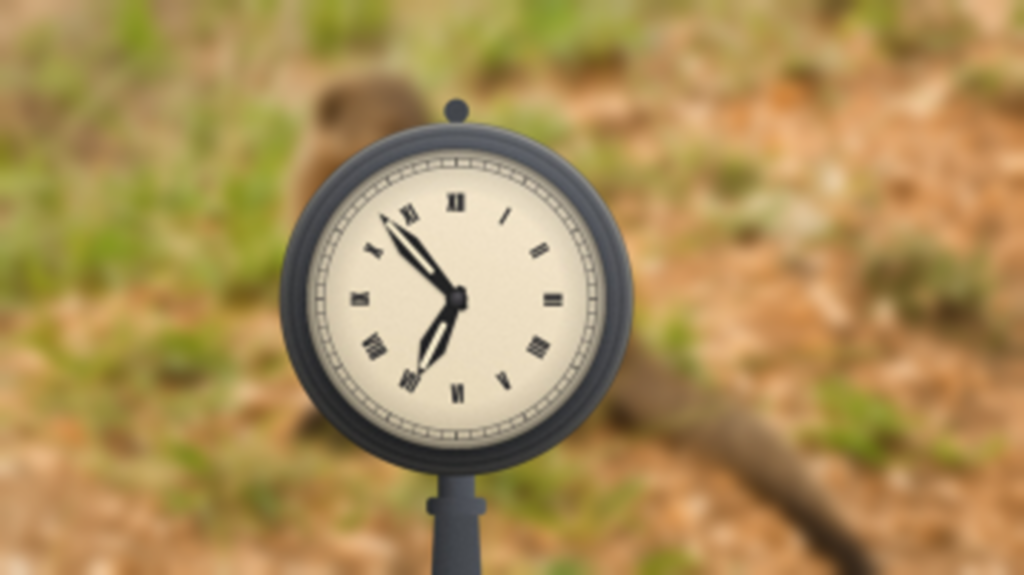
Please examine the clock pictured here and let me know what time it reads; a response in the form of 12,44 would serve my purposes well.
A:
6,53
